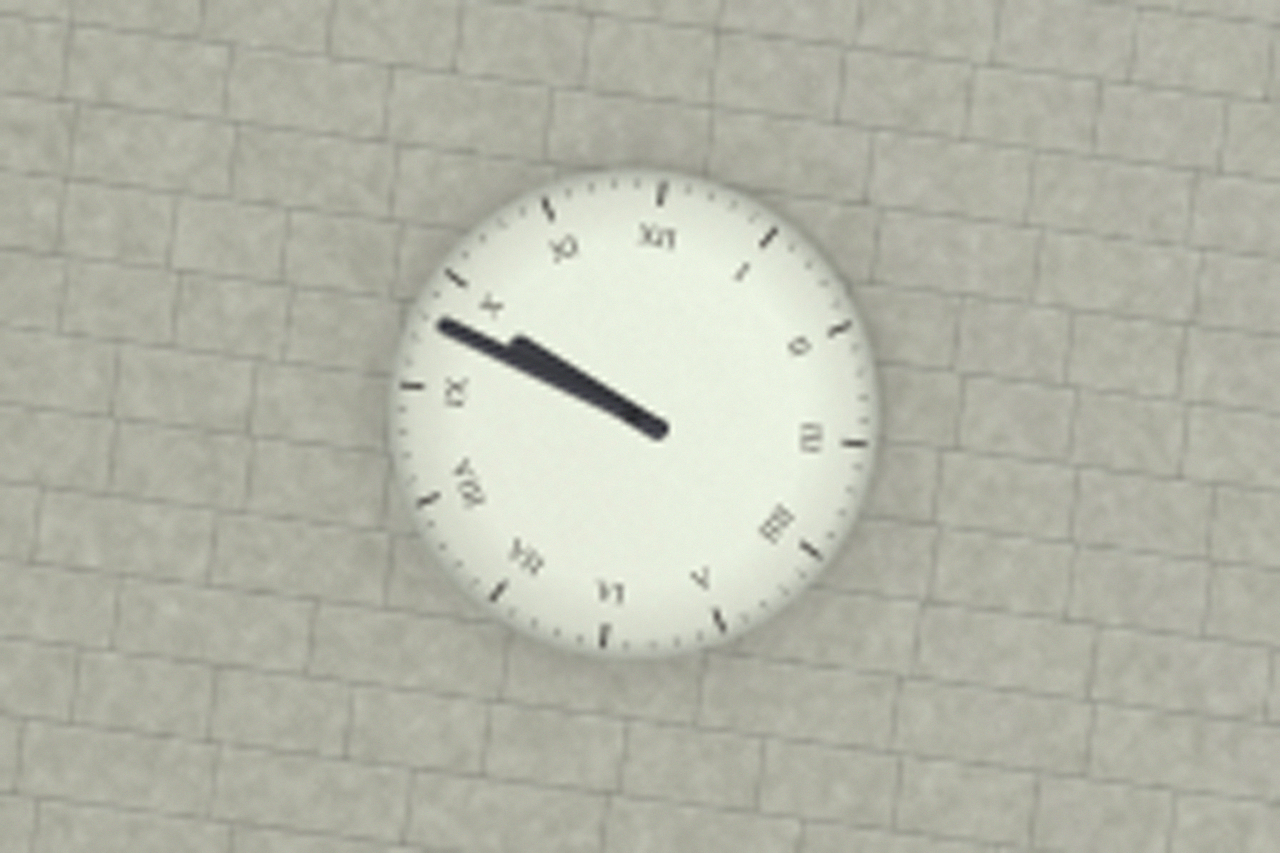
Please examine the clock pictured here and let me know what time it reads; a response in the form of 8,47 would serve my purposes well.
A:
9,48
